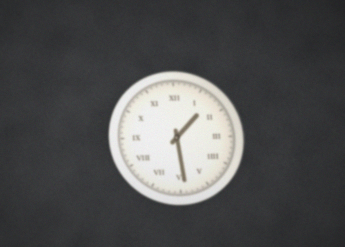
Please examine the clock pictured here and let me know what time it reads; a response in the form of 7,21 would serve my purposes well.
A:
1,29
